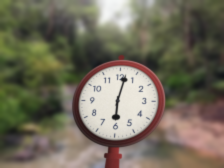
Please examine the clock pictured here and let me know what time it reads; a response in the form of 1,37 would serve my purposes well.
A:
6,02
